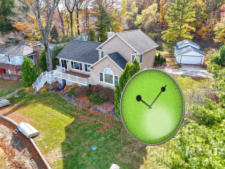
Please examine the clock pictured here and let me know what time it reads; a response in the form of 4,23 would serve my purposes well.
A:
10,07
